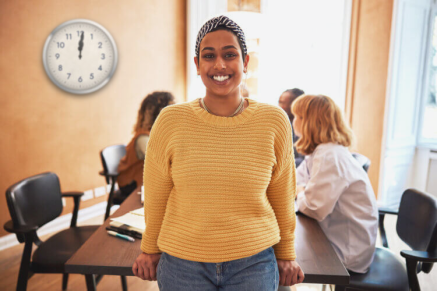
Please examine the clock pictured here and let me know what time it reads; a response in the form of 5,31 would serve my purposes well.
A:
12,01
